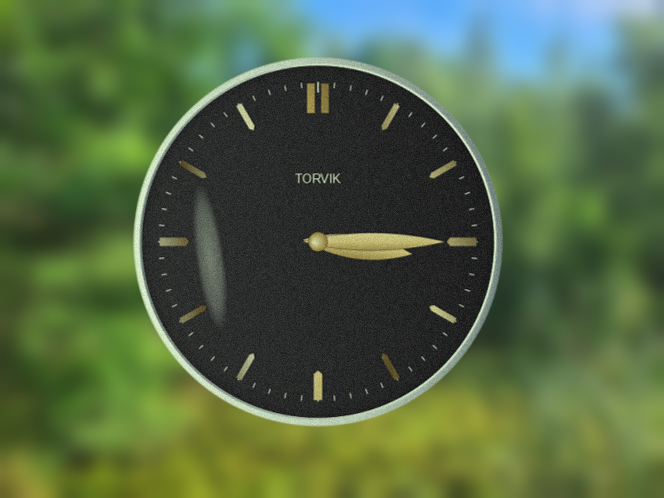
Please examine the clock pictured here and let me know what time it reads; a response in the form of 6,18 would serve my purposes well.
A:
3,15
